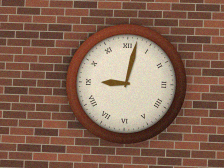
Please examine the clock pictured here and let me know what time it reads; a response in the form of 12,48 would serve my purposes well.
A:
9,02
